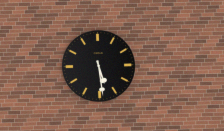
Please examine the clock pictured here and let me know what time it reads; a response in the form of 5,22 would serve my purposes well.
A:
5,29
